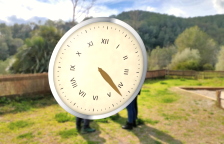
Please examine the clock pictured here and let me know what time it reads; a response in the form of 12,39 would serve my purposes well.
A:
4,22
